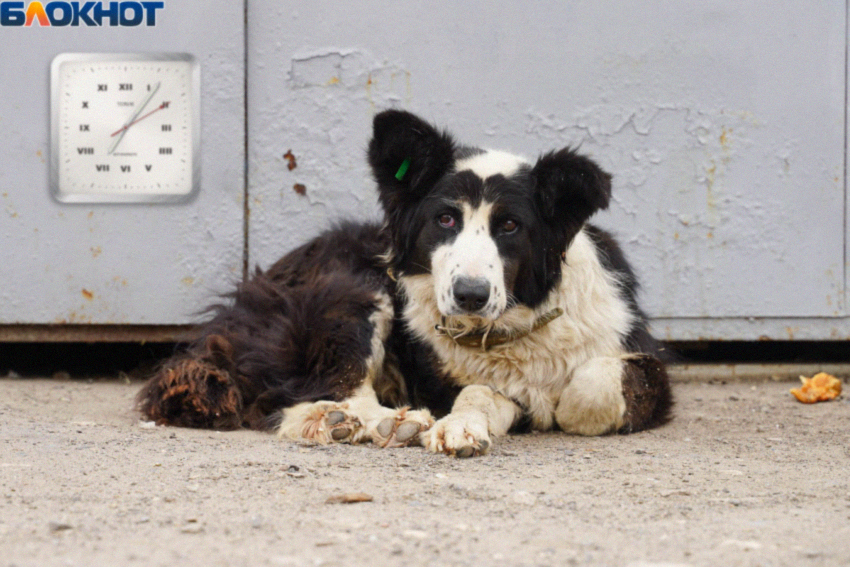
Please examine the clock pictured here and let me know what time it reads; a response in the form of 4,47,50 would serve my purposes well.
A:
7,06,10
